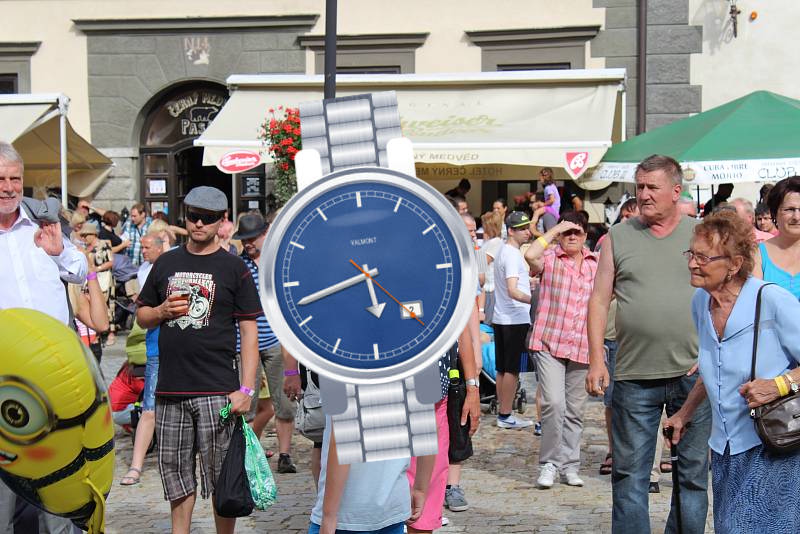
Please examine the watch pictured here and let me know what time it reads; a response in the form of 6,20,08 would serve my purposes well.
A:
5,42,23
